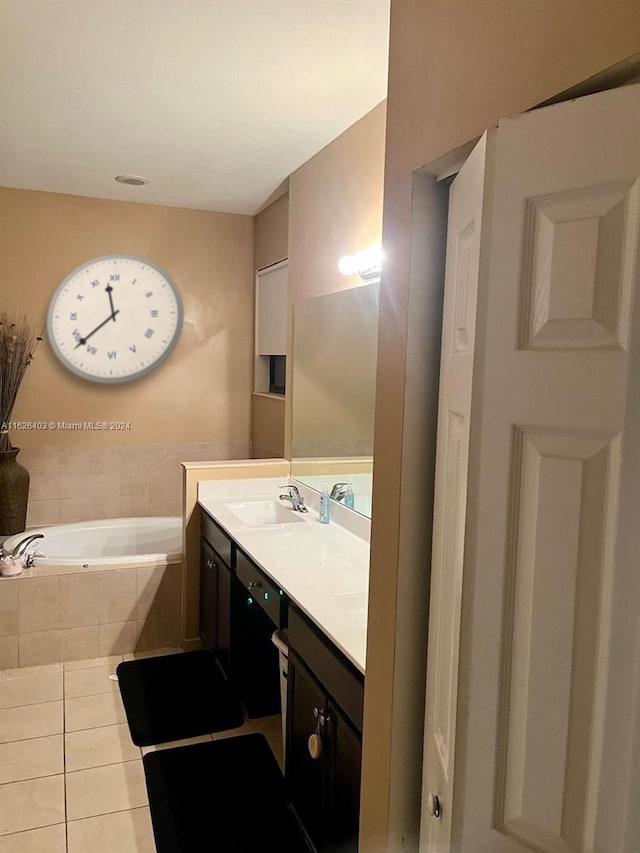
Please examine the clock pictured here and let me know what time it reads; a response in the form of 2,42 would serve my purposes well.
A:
11,38
